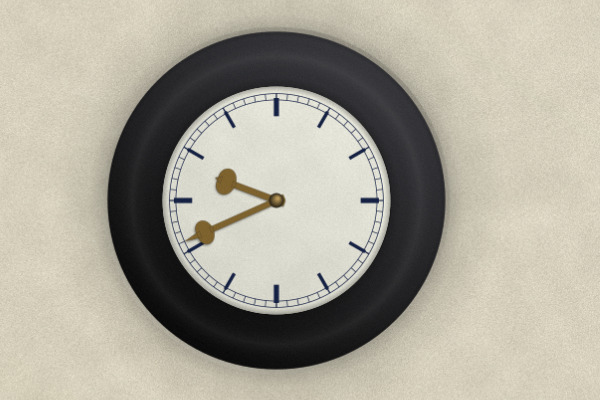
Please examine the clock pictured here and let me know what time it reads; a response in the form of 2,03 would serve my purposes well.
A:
9,41
